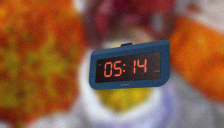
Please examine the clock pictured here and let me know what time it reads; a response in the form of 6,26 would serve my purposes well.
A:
5,14
